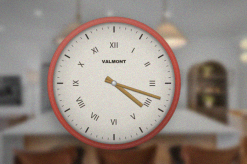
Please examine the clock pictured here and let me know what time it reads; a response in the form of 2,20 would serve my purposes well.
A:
4,18
